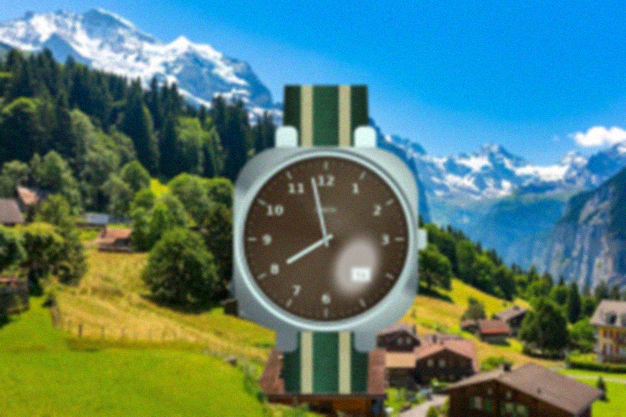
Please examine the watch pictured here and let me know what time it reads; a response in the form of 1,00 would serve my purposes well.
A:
7,58
